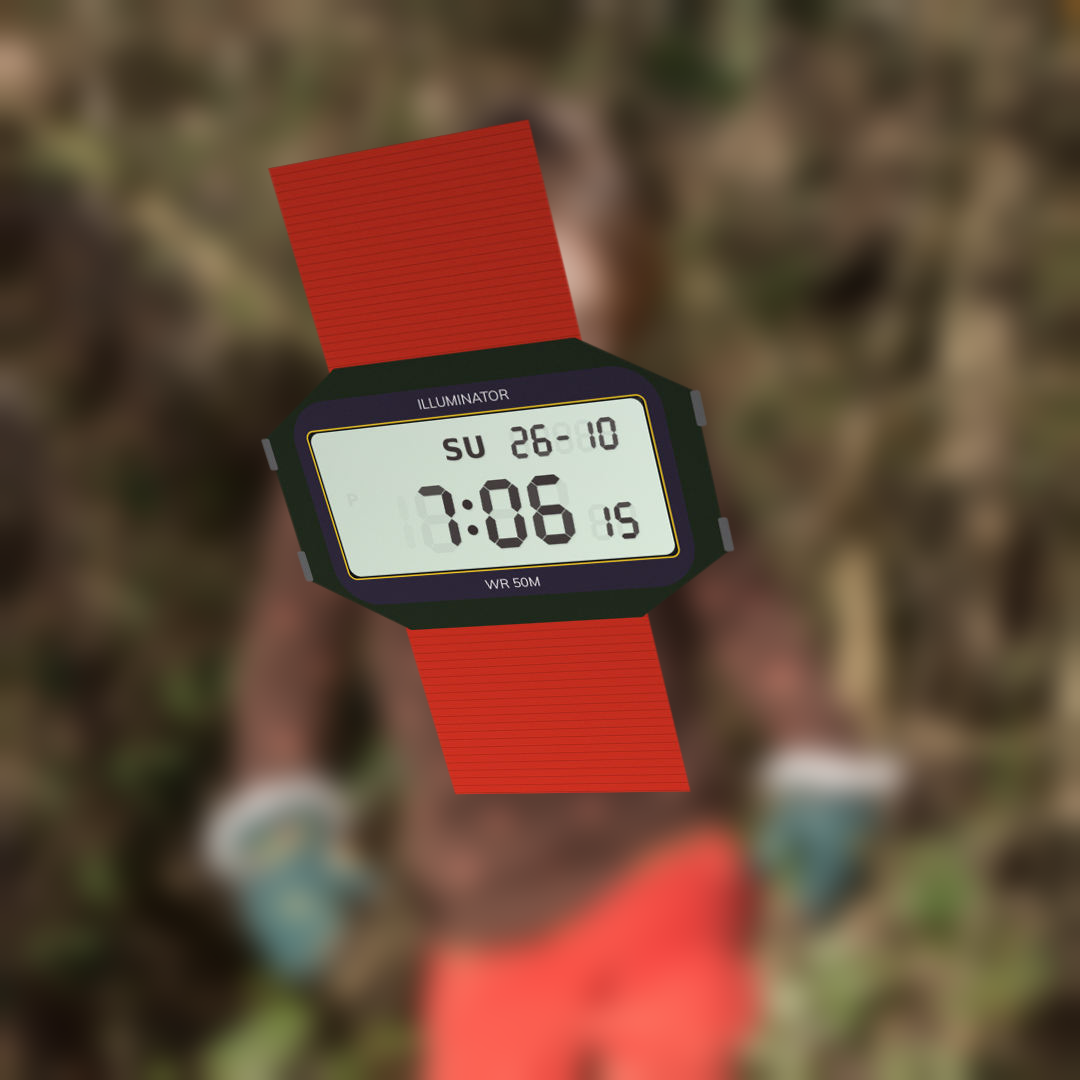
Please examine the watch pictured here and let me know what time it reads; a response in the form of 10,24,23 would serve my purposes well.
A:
7,06,15
